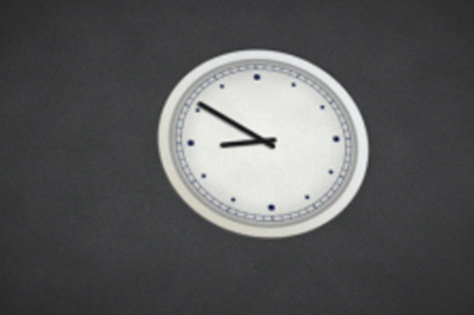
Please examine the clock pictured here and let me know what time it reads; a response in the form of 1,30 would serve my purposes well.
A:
8,51
